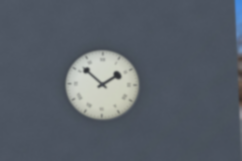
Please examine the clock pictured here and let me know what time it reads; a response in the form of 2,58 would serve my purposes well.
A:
1,52
